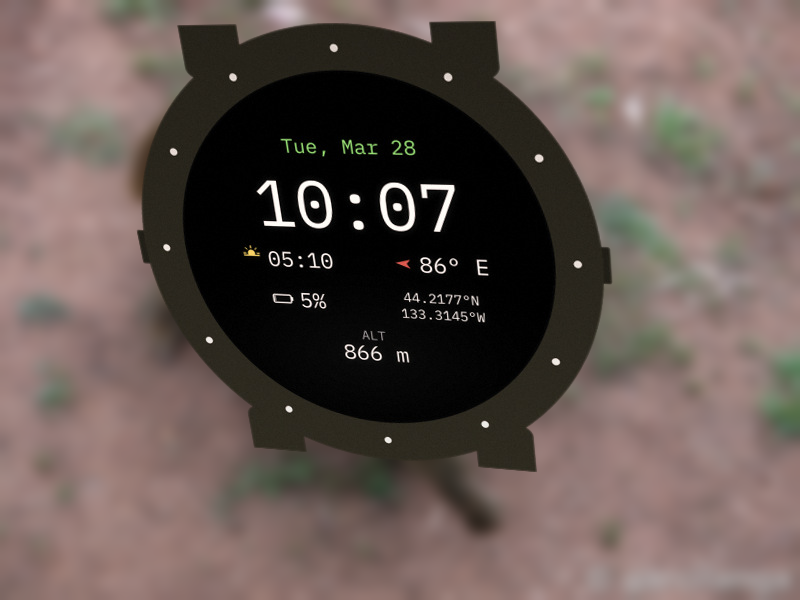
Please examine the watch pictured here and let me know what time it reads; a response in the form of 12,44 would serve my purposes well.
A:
10,07
